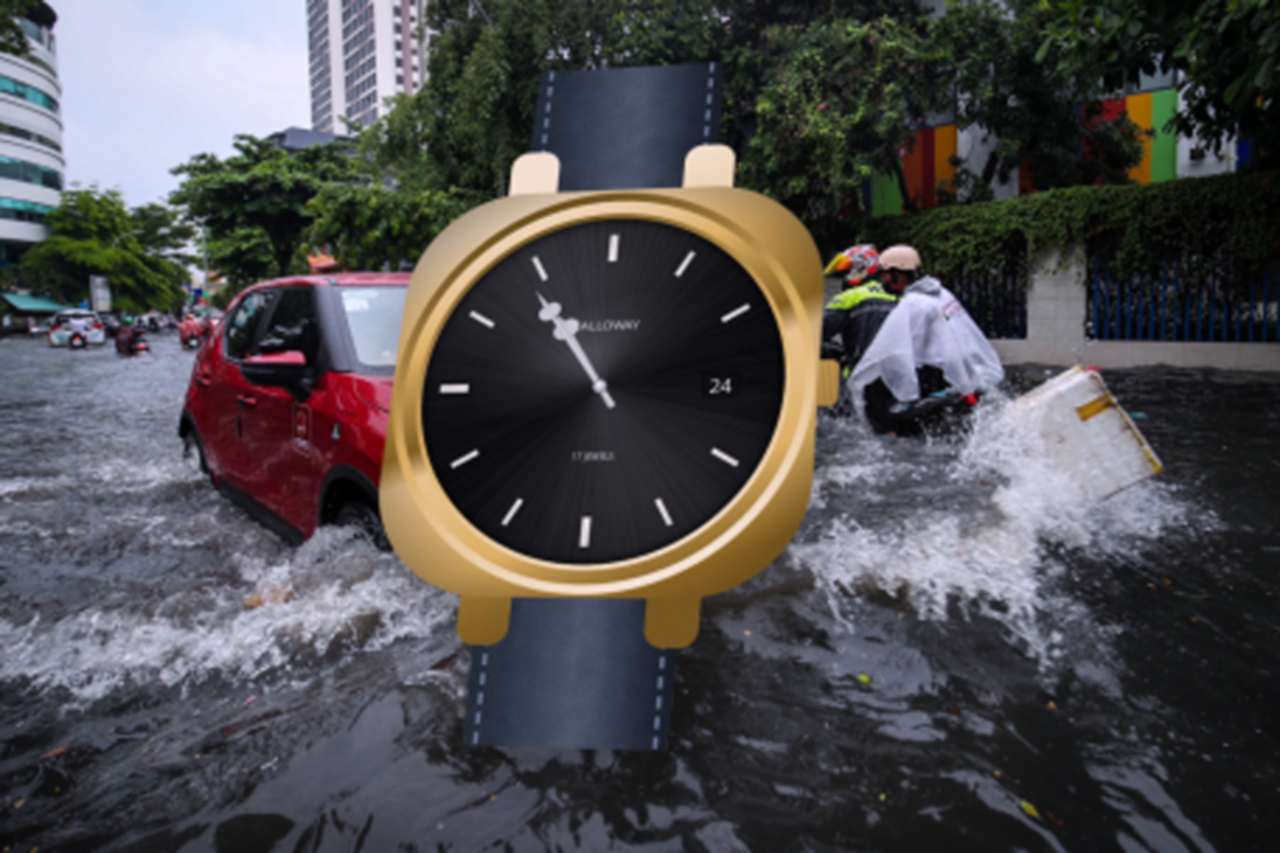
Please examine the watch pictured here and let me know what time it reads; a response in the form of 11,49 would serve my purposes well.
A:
10,54
